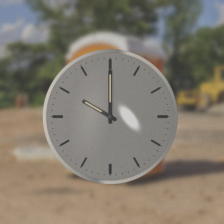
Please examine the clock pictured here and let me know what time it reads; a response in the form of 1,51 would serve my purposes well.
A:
10,00
